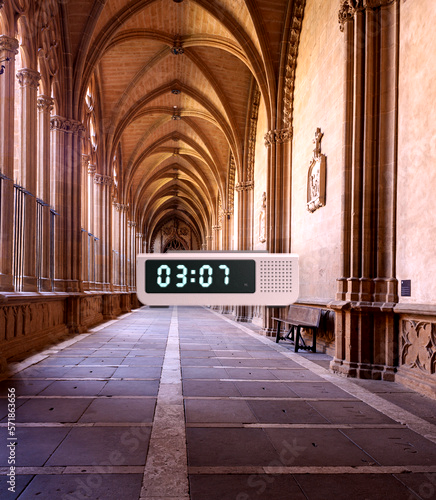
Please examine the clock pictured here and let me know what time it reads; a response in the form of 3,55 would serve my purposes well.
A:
3,07
